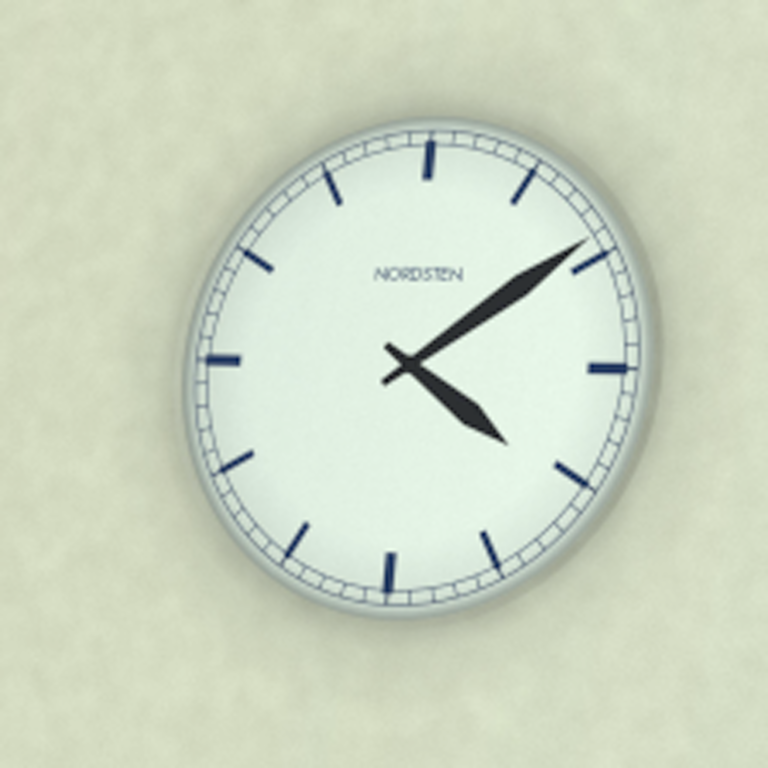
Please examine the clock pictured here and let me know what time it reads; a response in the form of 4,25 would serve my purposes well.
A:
4,09
